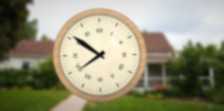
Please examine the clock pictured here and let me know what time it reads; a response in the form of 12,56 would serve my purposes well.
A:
7,51
